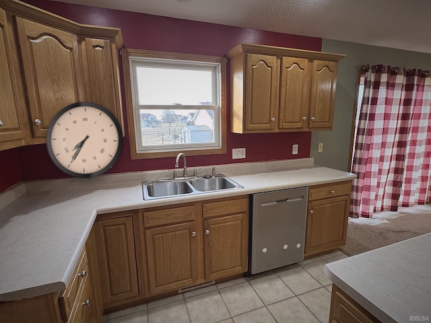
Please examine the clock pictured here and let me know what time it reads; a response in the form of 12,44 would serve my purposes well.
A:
7,35
